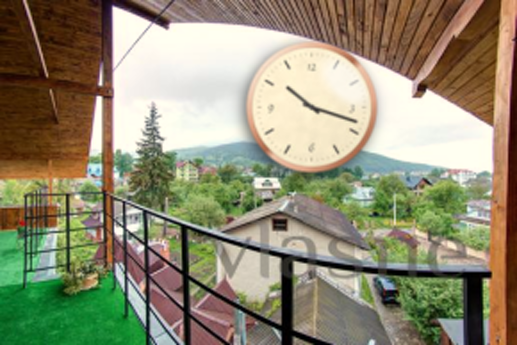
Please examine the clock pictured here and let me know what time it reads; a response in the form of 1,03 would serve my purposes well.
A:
10,18
